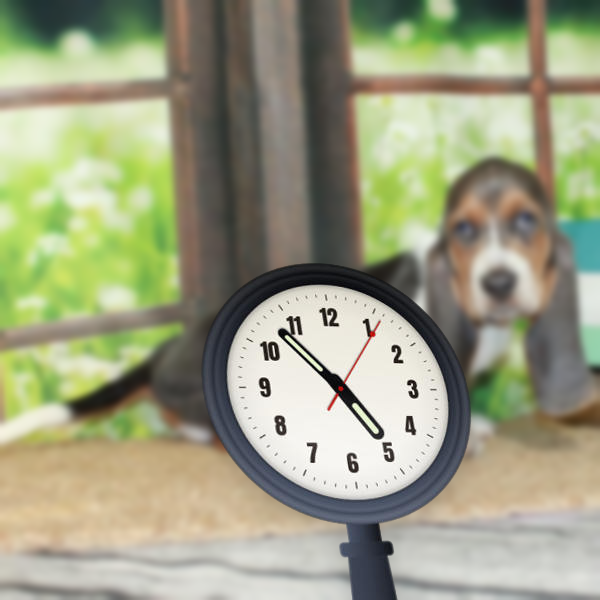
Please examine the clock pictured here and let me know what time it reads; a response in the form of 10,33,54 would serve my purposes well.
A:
4,53,06
